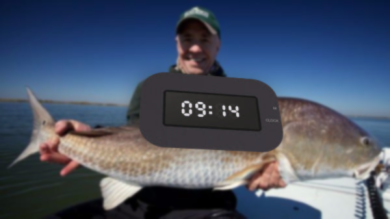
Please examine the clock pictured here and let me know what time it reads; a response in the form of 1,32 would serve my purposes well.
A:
9,14
